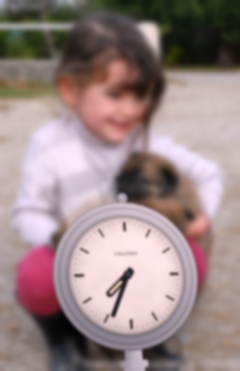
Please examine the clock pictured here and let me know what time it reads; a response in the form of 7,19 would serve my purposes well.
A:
7,34
